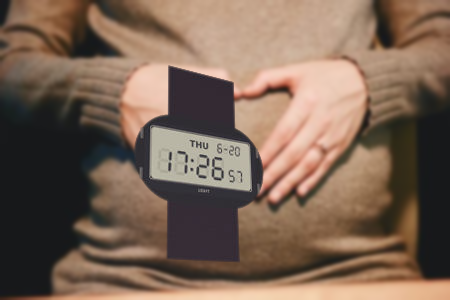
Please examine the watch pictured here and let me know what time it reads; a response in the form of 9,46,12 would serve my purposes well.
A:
17,26,57
